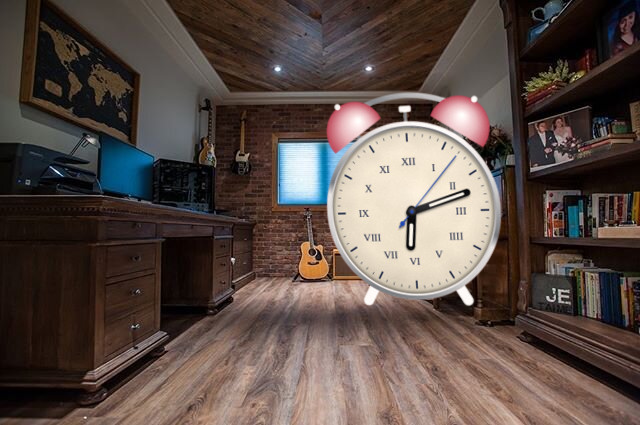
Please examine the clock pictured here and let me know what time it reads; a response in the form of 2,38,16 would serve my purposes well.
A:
6,12,07
